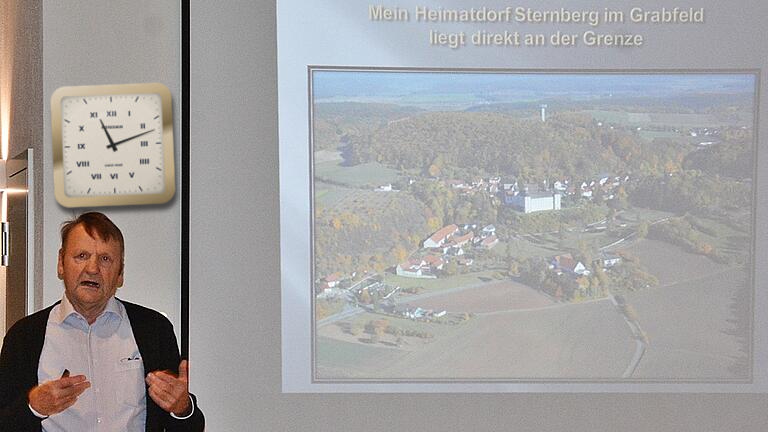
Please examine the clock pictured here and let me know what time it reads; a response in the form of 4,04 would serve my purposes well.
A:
11,12
